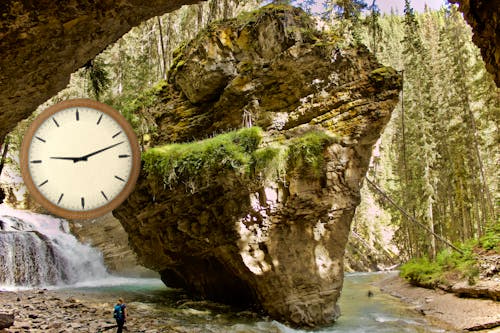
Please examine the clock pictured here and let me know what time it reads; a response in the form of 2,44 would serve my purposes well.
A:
9,12
